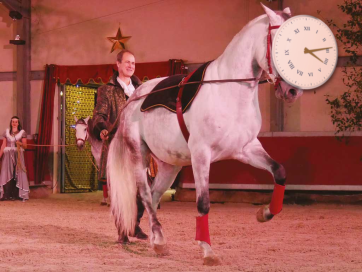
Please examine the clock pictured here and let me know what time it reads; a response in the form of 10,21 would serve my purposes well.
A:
4,14
